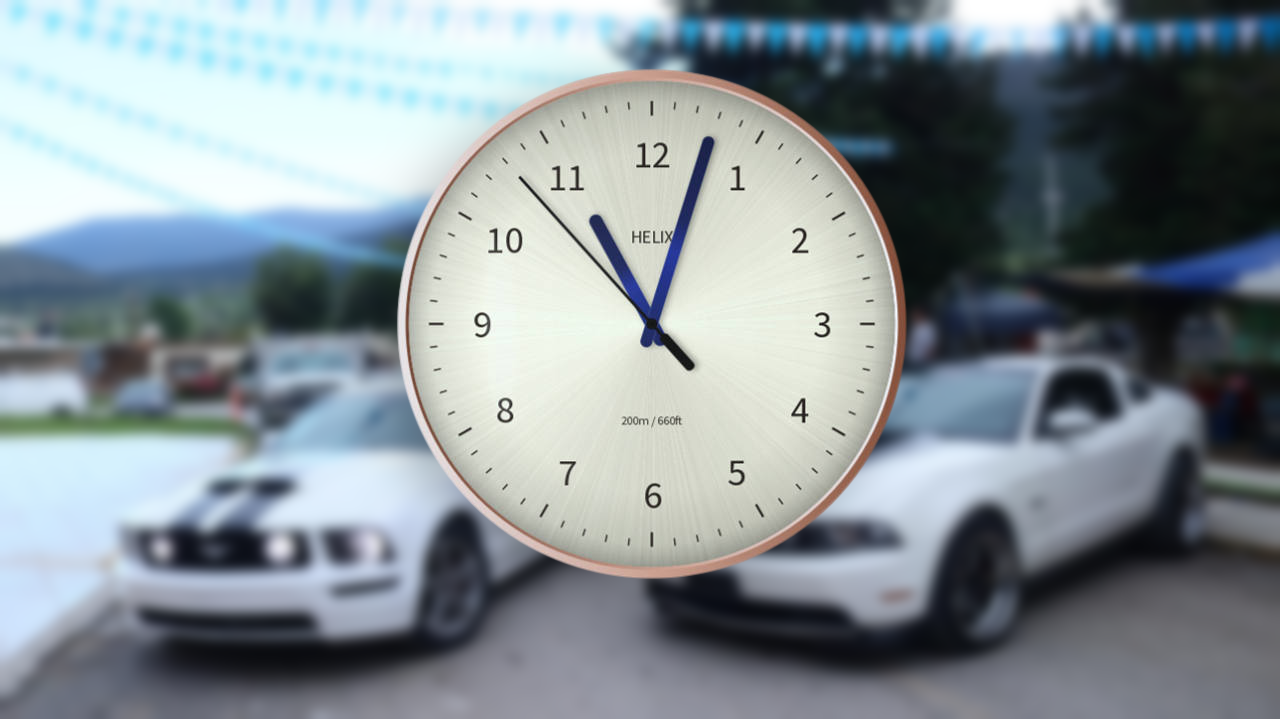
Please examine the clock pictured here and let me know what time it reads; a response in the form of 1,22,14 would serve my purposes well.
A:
11,02,53
